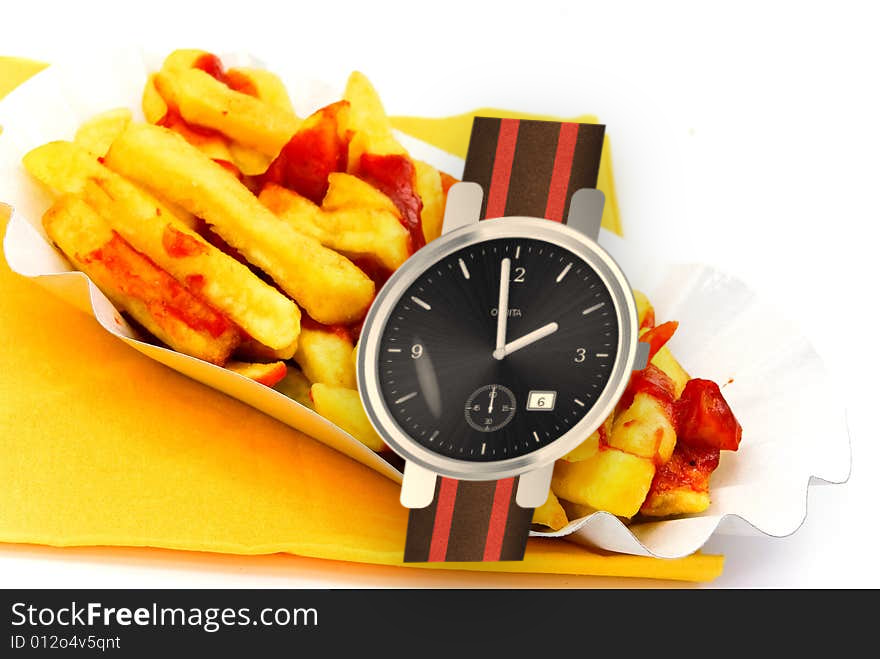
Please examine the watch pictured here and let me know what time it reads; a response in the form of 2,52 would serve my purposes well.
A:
1,59
